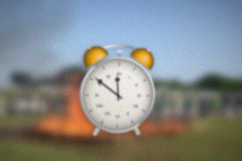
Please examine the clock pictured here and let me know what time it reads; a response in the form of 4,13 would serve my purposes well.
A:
11,51
